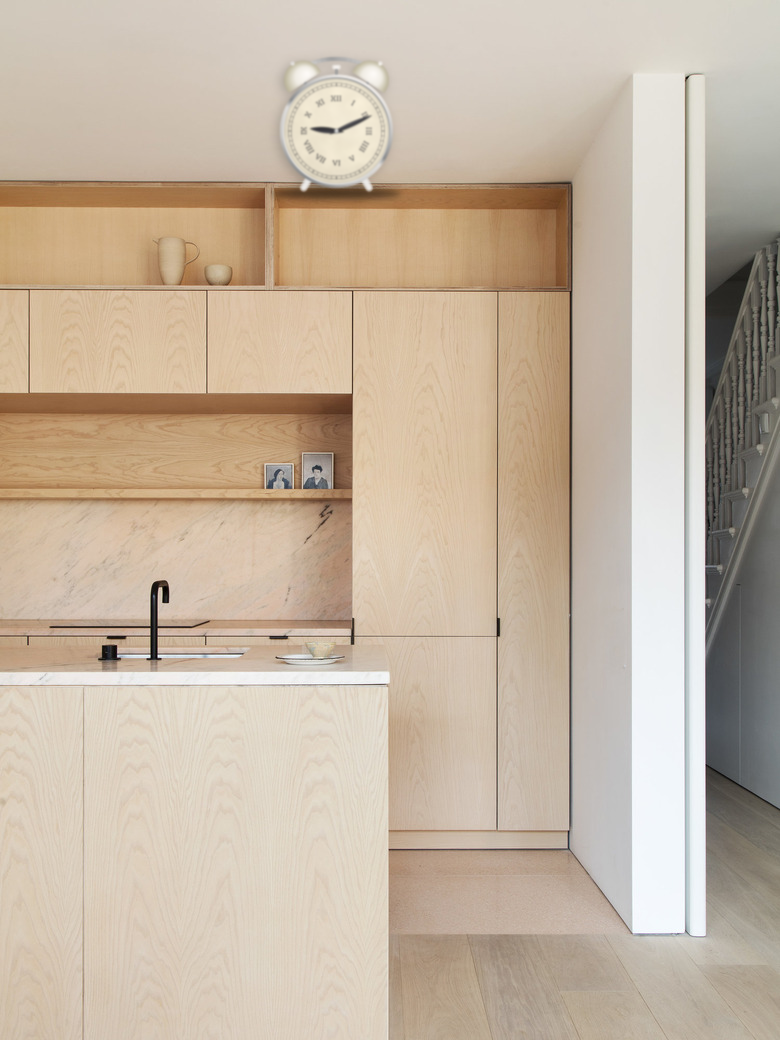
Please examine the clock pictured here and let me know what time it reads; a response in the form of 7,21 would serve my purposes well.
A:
9,11
